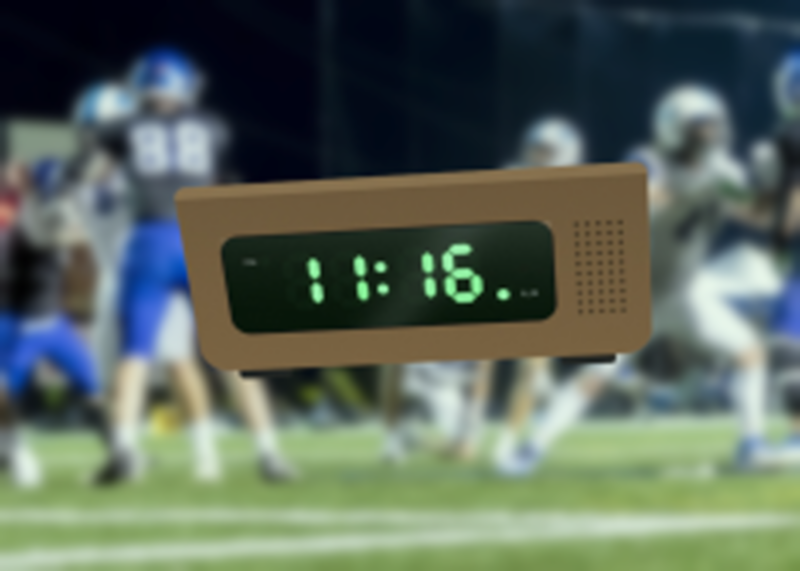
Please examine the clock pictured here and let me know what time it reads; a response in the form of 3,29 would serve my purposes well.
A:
11,16
